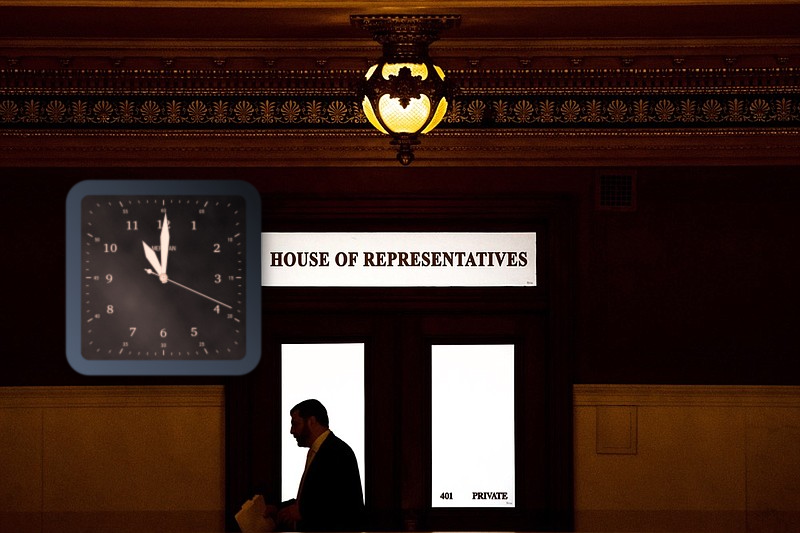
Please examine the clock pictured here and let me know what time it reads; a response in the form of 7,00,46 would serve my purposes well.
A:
11,00,19
